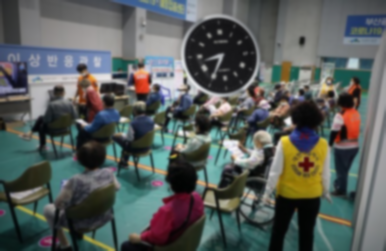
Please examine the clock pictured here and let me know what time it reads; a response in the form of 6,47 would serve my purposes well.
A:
8,35
